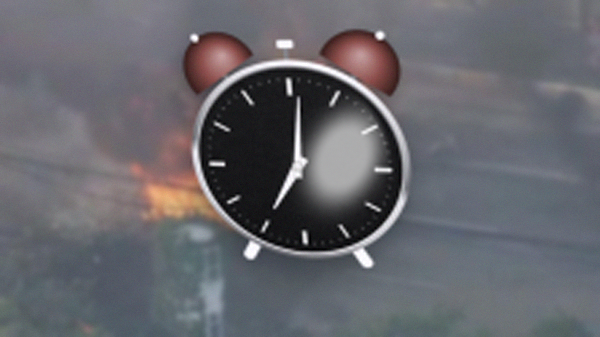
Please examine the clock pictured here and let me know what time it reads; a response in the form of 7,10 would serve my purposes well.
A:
7,01
